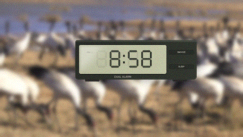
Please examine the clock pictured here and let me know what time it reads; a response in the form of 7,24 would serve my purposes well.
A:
8,58
